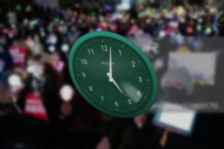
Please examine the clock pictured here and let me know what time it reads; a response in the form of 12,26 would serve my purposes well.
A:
5,02
